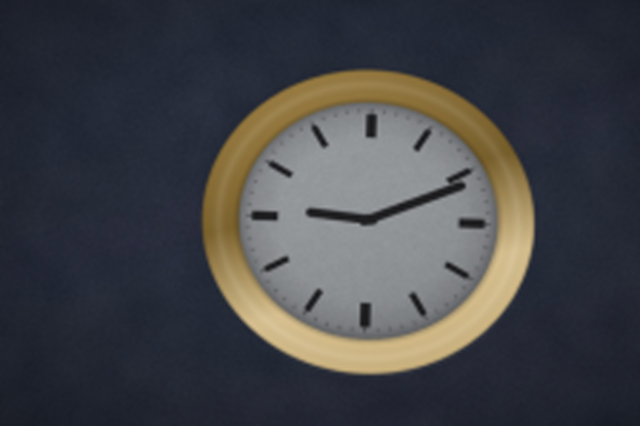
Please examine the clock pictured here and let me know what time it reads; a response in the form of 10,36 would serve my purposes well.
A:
9,11
